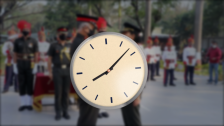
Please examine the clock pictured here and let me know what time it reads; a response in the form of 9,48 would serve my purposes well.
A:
8,08
